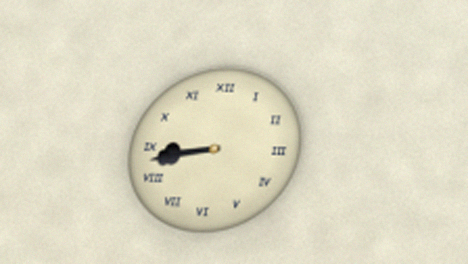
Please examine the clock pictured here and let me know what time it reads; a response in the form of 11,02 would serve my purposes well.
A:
8,43
